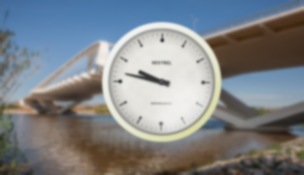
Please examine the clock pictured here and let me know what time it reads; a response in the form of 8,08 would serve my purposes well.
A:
9,47
